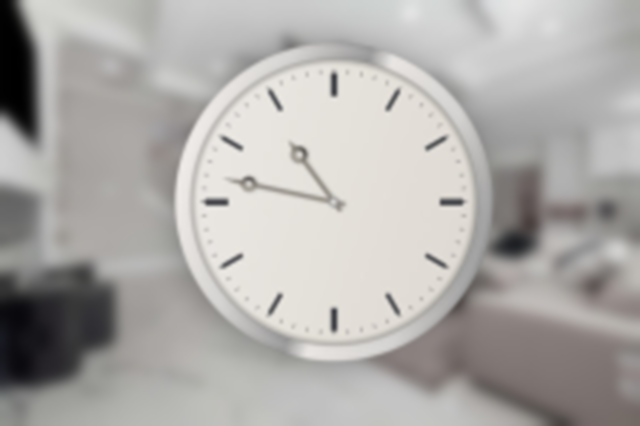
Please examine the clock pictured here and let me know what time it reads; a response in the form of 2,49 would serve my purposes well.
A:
10,47
